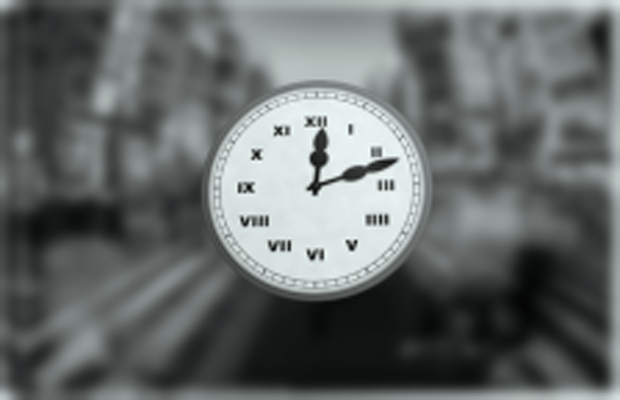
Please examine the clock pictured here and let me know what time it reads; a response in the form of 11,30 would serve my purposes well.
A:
12,12
